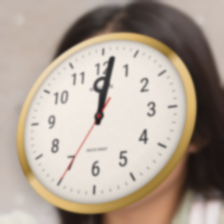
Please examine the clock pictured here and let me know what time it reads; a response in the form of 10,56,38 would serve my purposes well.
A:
12,01,35
